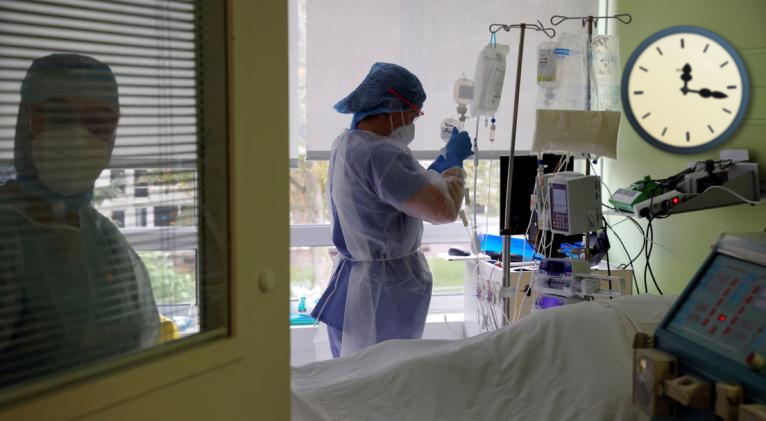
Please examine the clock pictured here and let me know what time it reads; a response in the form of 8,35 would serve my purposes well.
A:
12,17
